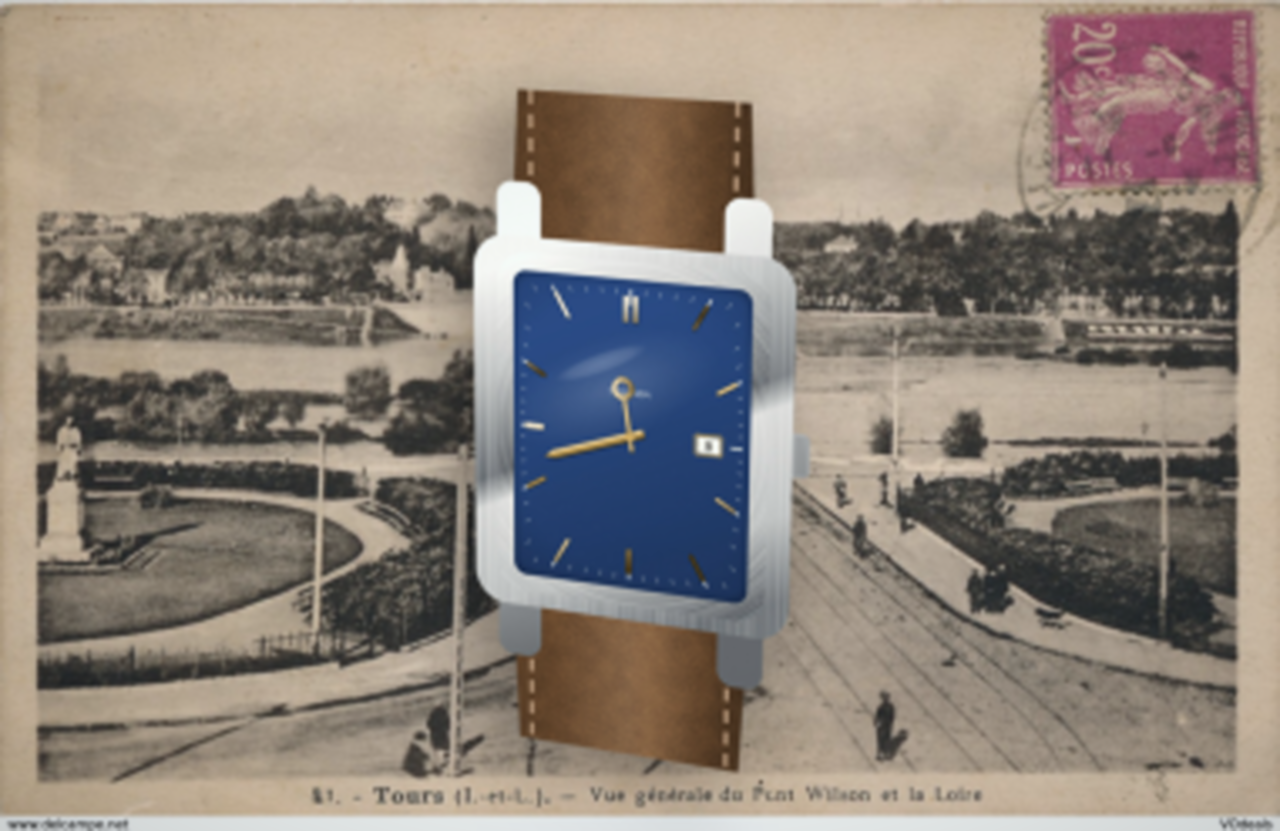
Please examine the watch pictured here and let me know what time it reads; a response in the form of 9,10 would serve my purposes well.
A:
11,42
